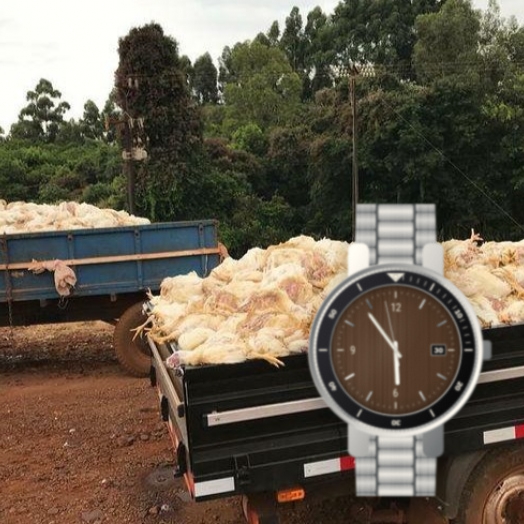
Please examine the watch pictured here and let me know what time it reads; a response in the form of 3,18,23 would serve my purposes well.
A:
5,53,58
